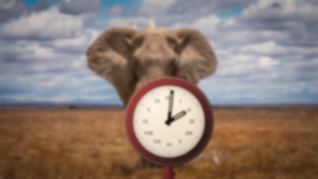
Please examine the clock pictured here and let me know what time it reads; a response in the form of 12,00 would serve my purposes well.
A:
2,01
